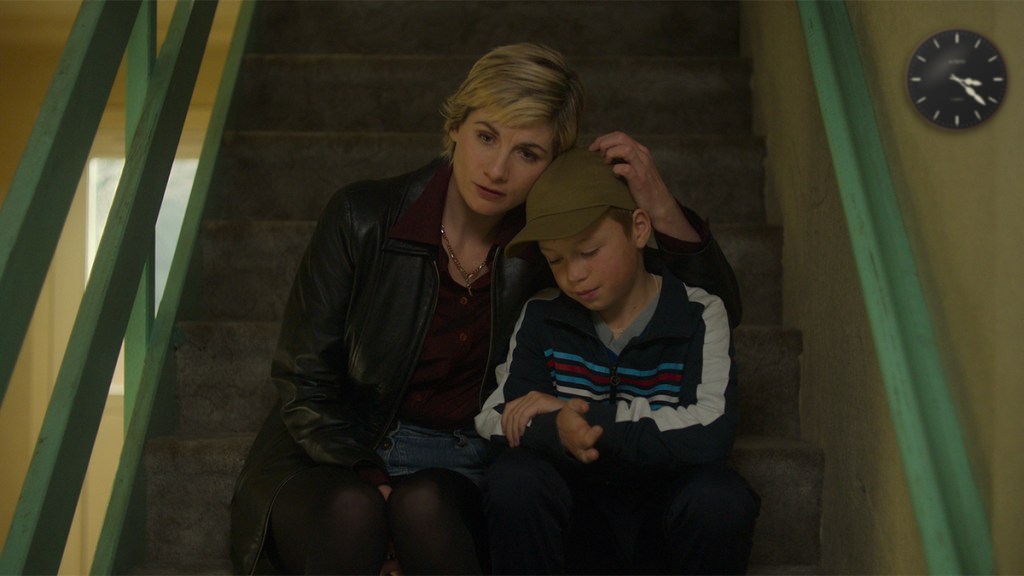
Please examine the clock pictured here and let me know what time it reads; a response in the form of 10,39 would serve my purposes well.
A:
3,22
